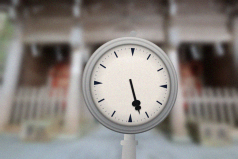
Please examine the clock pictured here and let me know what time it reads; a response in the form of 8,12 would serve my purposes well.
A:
5,27
